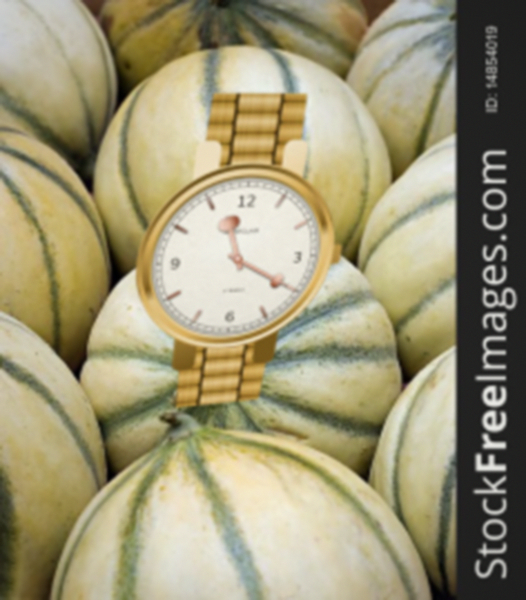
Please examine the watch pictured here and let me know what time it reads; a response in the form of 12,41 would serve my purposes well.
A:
11,20
